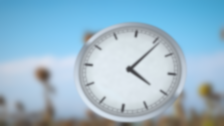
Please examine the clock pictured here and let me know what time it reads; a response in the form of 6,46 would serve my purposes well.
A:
4,06
